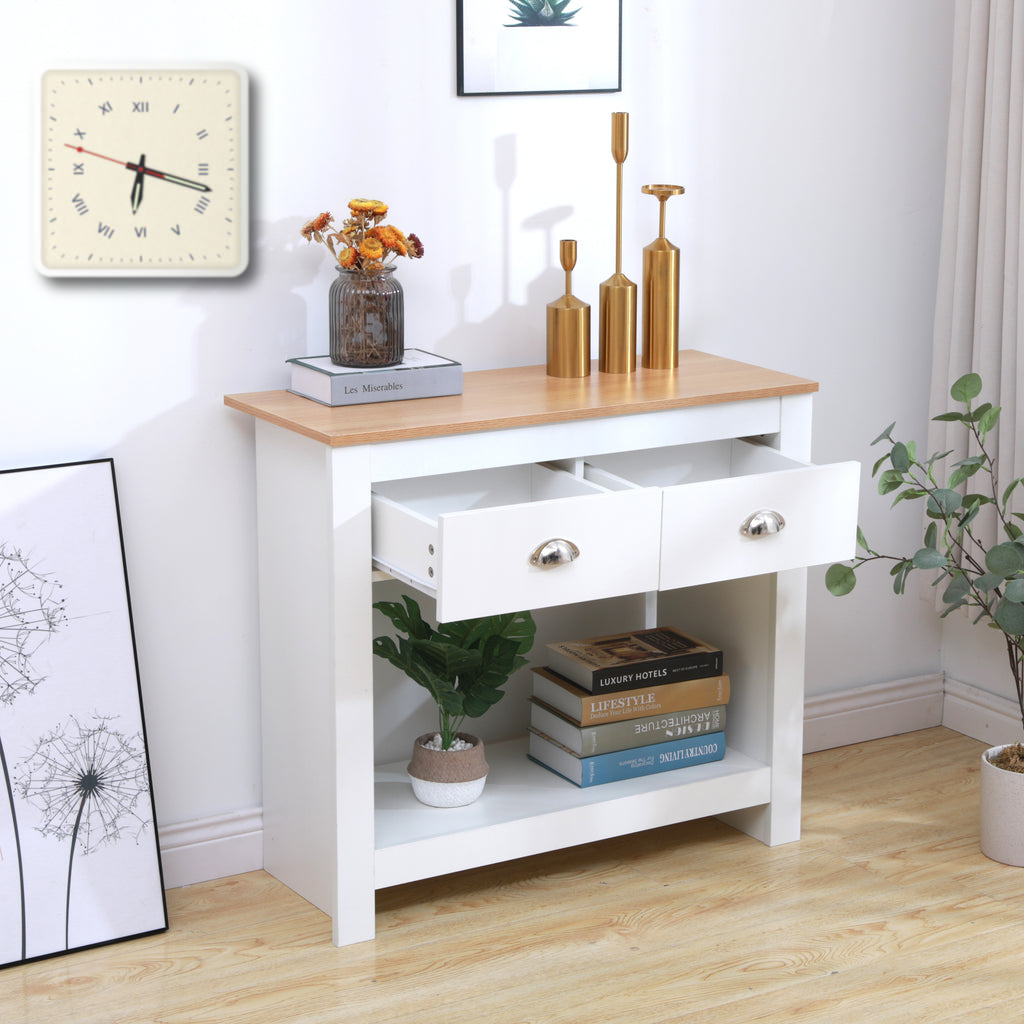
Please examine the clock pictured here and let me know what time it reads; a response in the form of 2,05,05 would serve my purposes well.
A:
6,17,48
